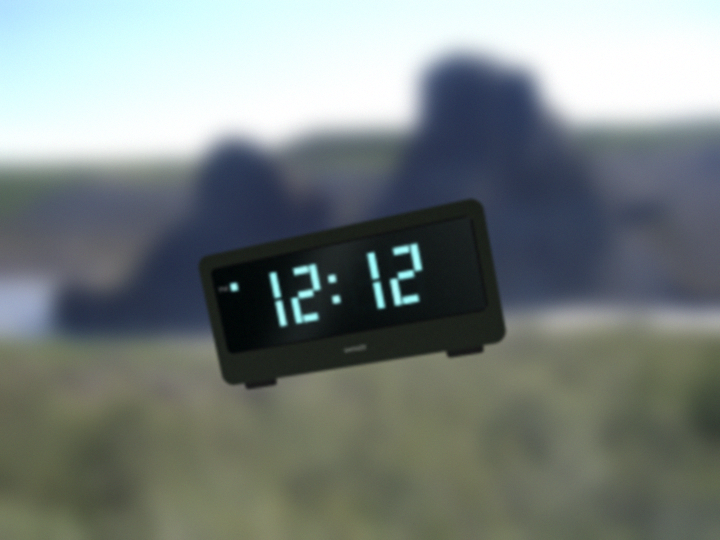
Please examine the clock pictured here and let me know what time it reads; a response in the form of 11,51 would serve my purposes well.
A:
12,12
